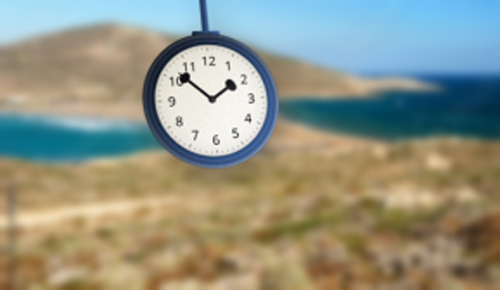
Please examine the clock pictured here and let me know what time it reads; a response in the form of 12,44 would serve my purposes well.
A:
1,52
